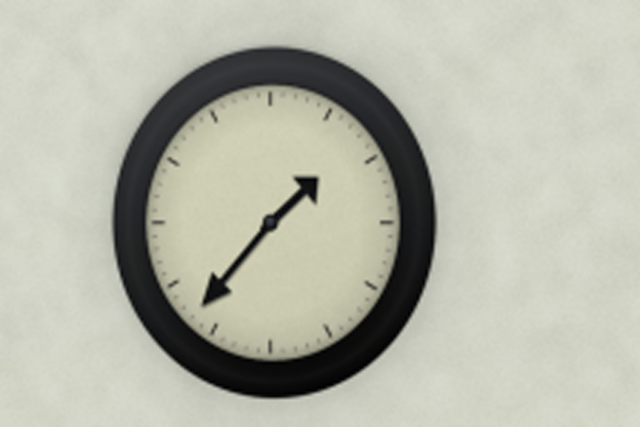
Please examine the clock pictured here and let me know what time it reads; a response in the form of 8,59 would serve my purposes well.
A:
1,37
